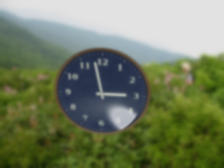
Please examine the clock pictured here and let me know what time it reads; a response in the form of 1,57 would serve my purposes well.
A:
2,58
